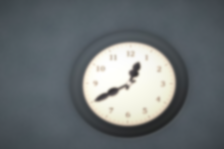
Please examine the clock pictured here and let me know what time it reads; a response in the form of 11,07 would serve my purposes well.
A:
12,40
